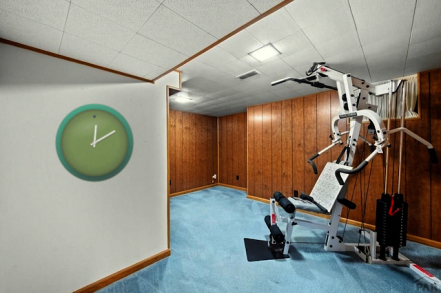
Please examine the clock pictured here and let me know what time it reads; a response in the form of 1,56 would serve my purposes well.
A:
12,10
